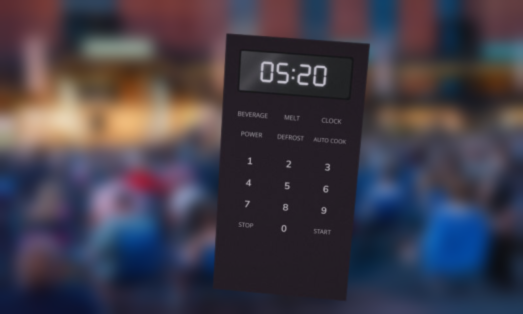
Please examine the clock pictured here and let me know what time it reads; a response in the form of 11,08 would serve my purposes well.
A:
5,20
